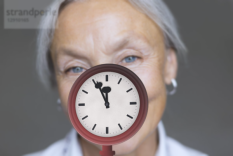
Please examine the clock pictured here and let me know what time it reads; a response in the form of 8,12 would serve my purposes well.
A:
11,56
